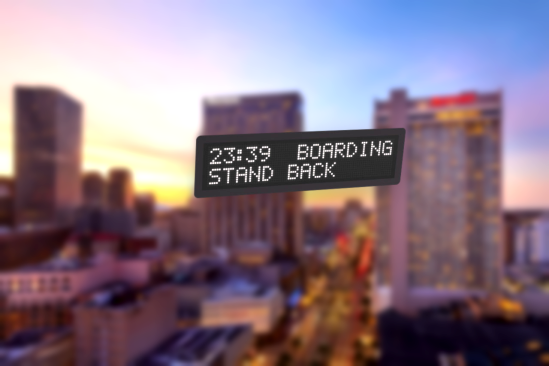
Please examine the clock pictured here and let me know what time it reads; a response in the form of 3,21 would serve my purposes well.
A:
23,39
